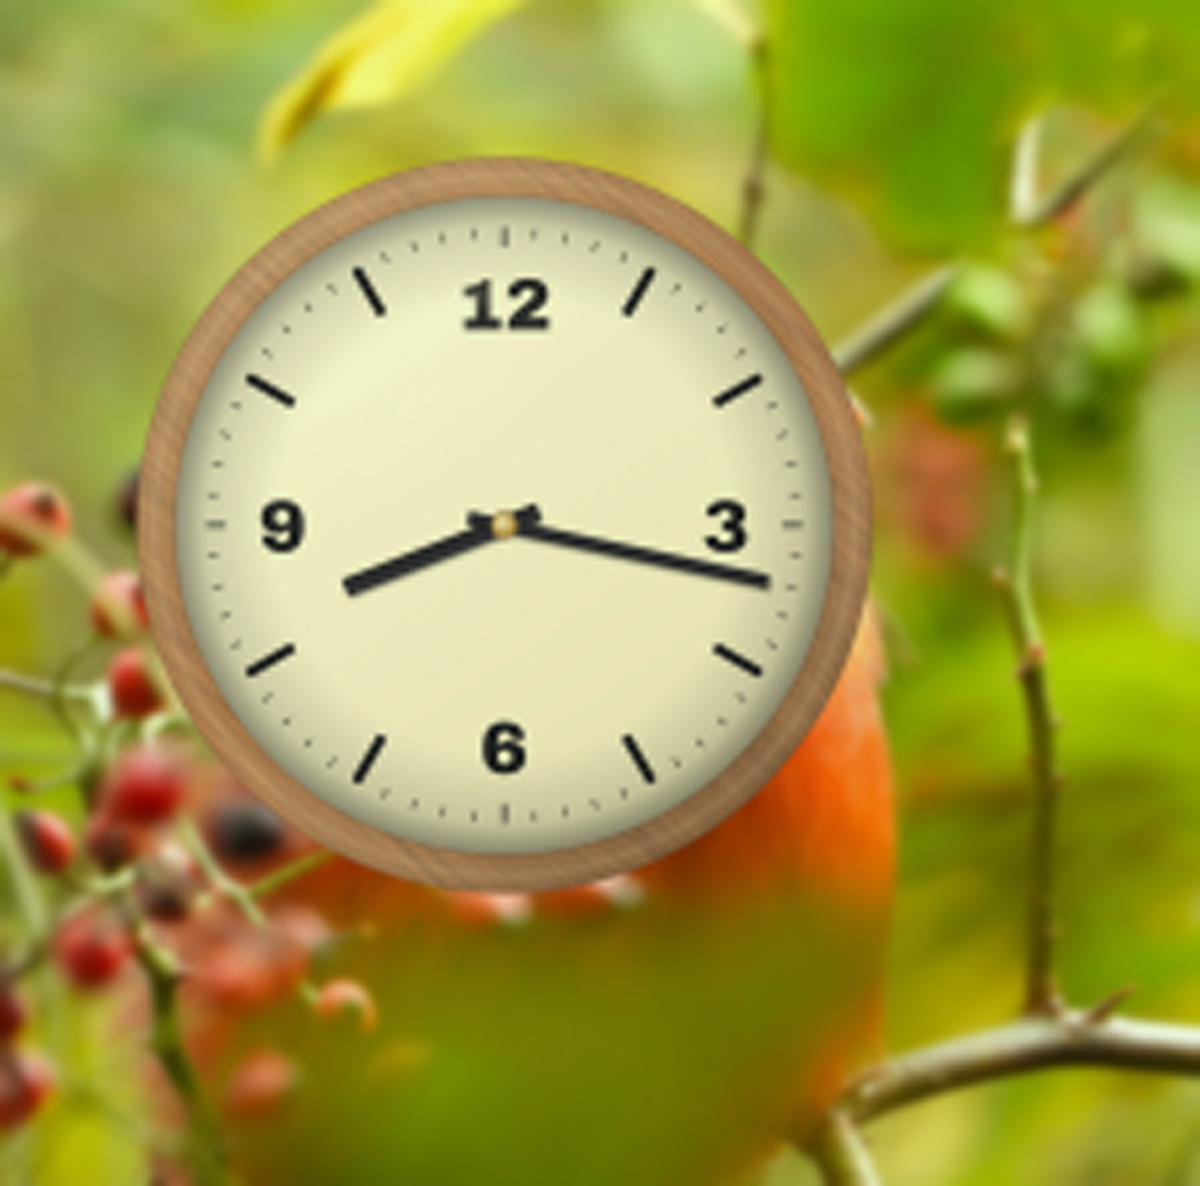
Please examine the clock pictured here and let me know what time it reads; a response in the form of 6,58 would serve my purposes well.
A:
8,17
